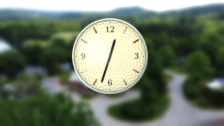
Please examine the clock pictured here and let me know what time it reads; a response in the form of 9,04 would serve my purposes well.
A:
12,33
